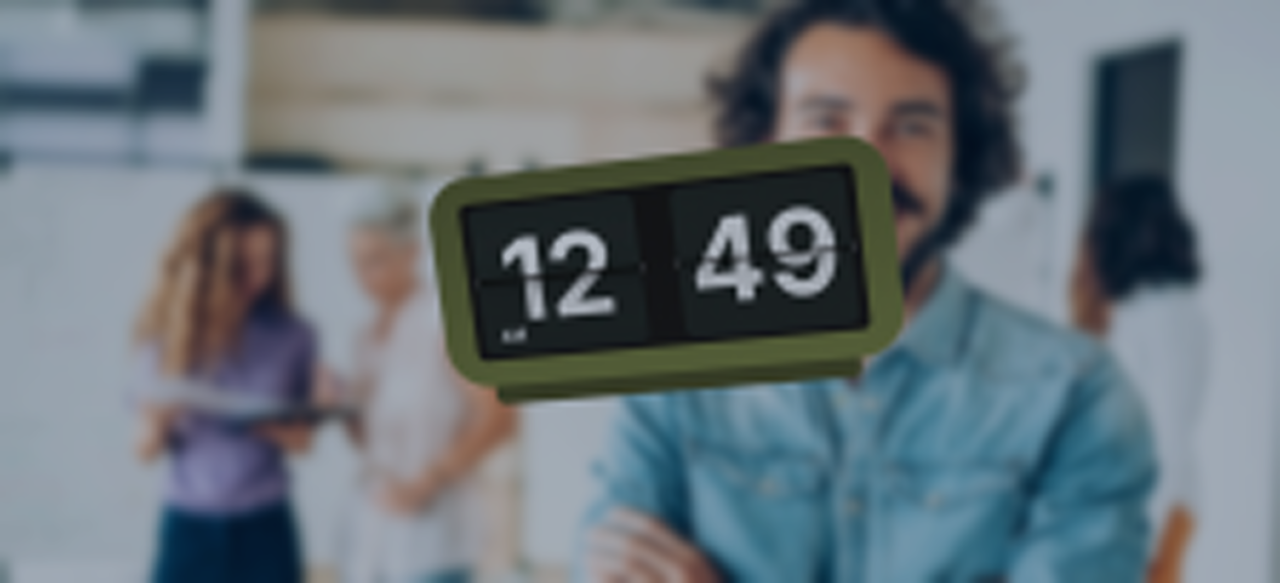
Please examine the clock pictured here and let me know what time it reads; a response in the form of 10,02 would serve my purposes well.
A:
12,49
